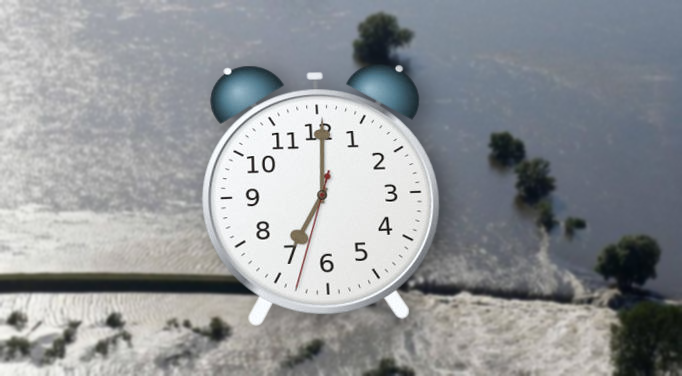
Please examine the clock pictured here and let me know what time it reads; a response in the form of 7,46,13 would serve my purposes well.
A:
7,00,33
